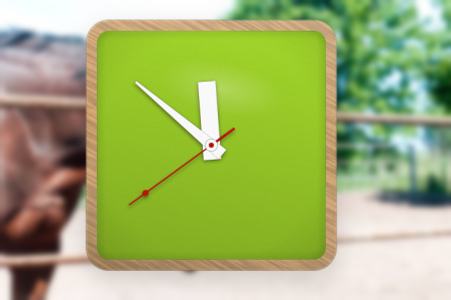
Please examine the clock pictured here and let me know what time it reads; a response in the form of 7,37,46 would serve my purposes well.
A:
11,51,39
